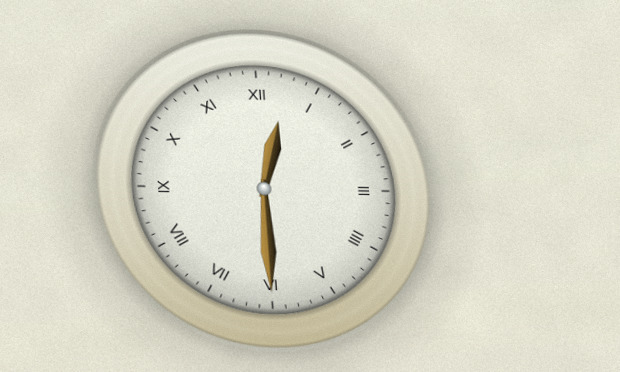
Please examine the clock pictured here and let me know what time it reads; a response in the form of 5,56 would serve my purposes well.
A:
12,30
